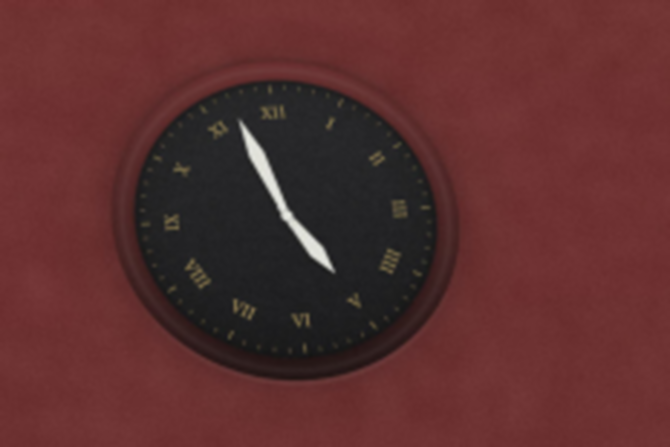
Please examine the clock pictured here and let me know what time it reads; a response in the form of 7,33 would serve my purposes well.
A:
4,57
